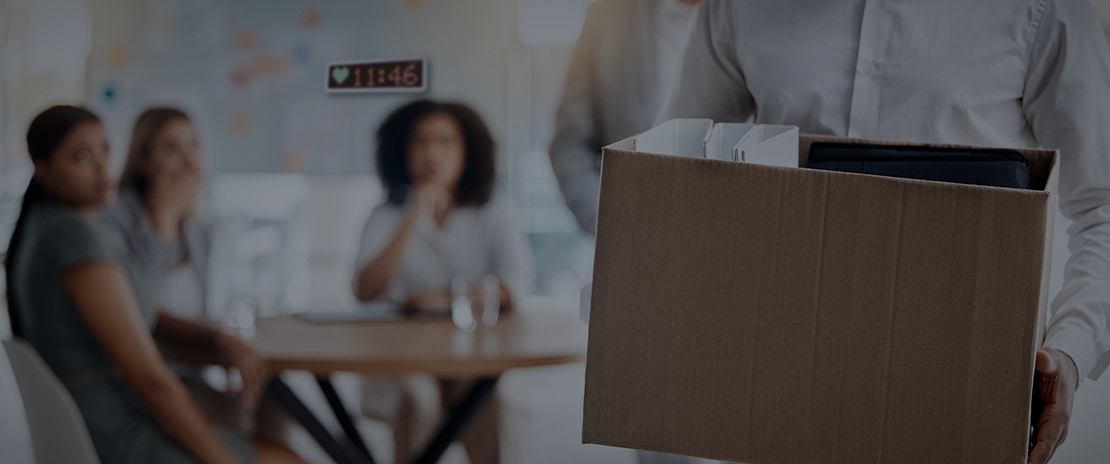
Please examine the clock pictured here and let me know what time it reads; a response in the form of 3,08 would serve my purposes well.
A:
11,46
